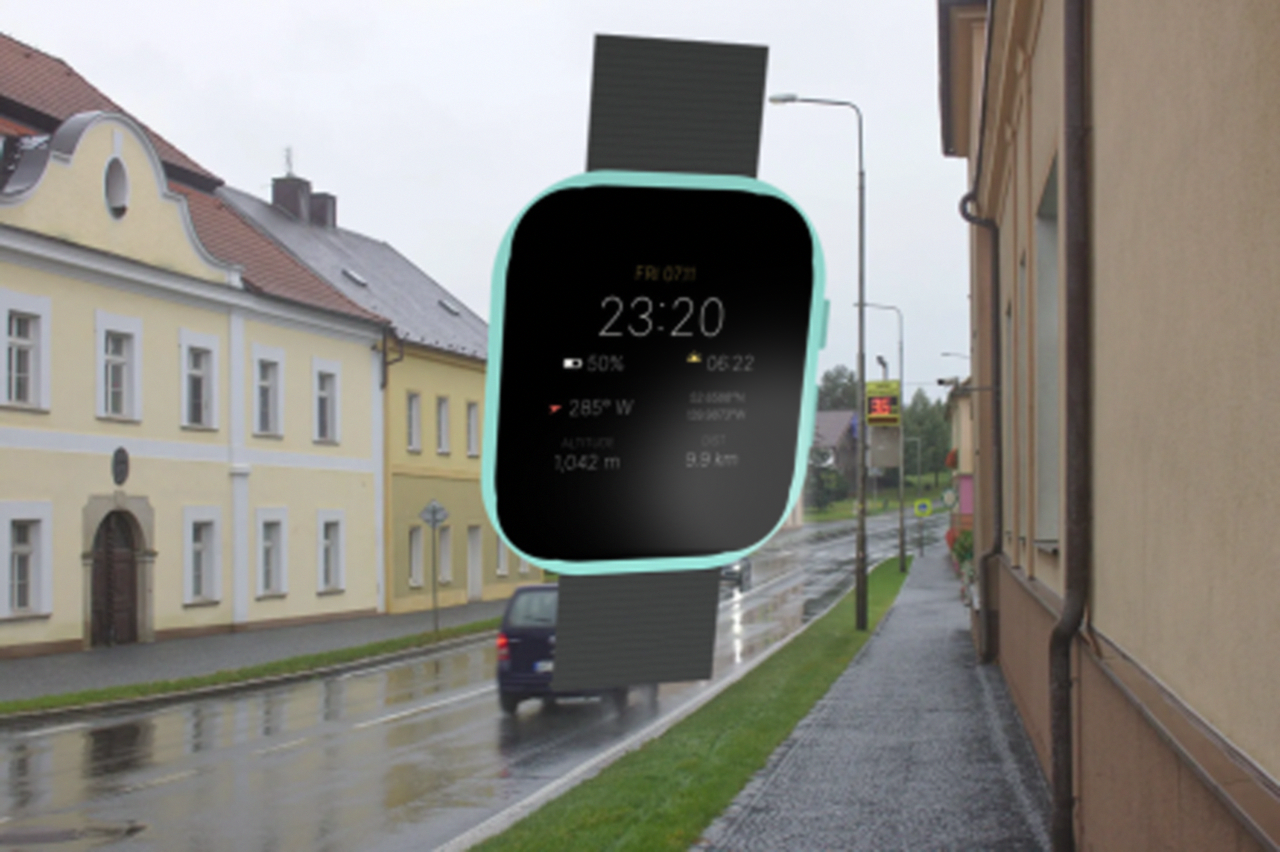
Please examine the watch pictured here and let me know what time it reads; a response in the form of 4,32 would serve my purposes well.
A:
23,20
